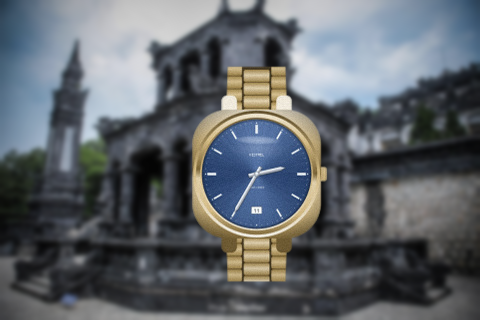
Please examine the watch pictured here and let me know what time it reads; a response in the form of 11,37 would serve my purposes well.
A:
2,35
